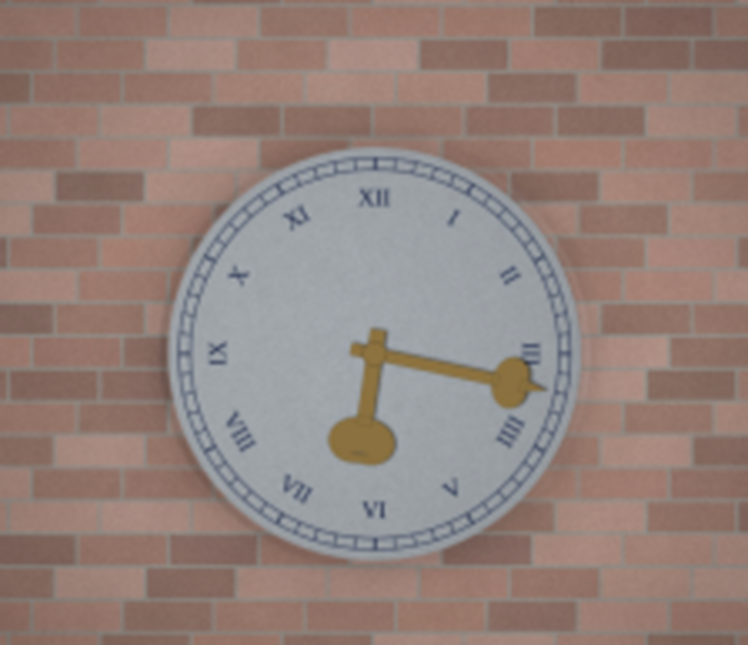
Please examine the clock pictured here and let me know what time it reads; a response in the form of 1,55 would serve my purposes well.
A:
6,17
